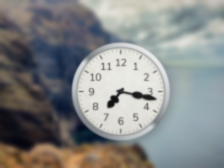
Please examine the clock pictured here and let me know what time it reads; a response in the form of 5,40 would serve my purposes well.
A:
7,17
